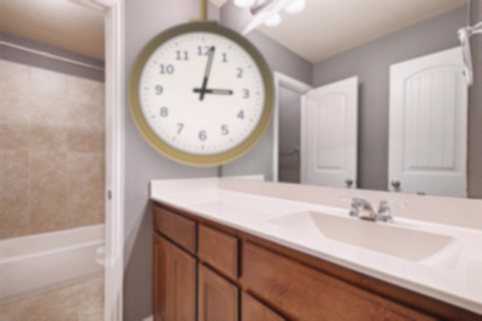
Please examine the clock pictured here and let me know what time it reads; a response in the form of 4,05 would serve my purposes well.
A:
3,02
